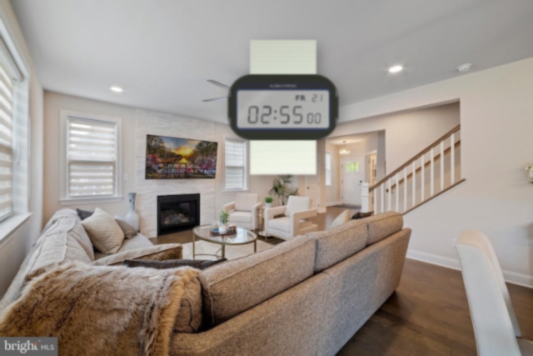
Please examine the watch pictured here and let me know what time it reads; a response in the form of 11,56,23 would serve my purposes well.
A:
2,55,00
